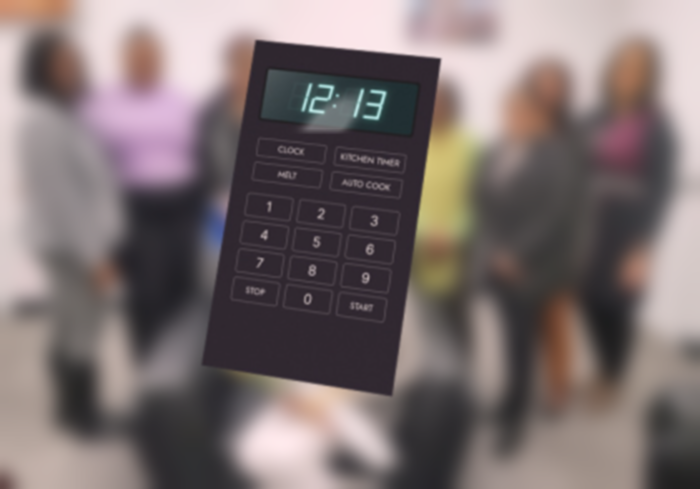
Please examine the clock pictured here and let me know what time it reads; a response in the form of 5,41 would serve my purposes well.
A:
12,13
